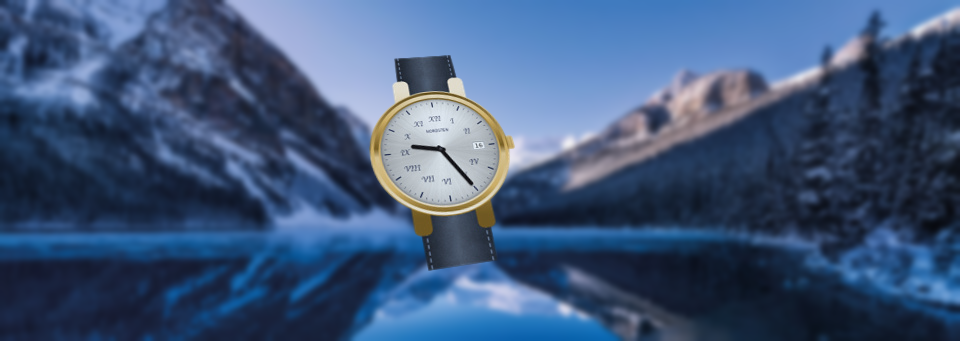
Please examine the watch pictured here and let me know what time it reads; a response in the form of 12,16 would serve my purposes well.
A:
9,25
